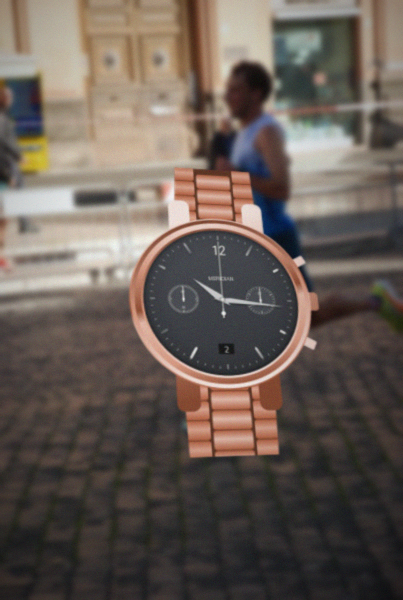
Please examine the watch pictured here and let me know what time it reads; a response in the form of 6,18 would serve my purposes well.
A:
10,16
